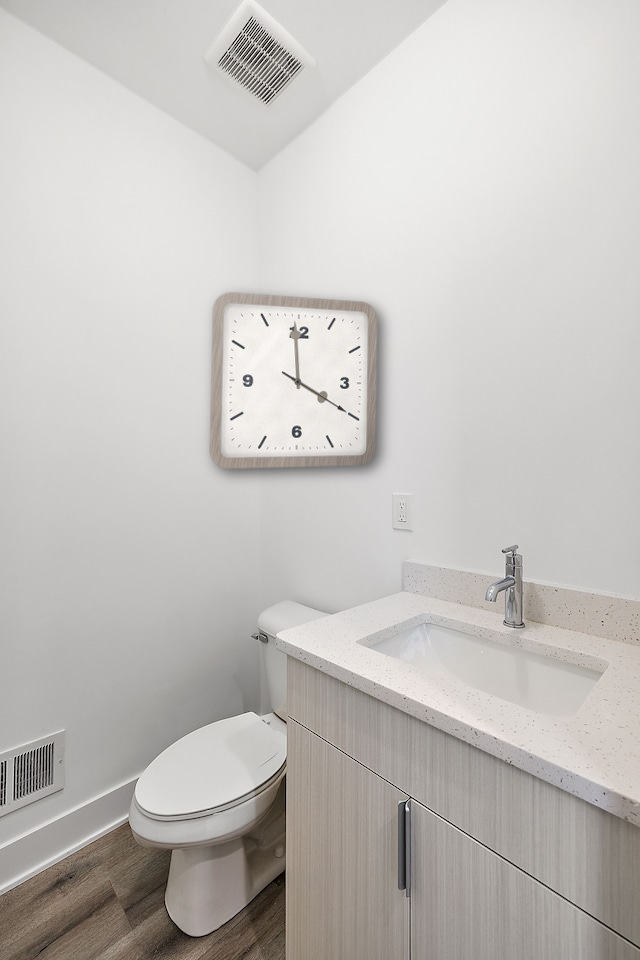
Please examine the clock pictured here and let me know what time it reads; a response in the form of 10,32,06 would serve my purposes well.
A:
3,59,20
